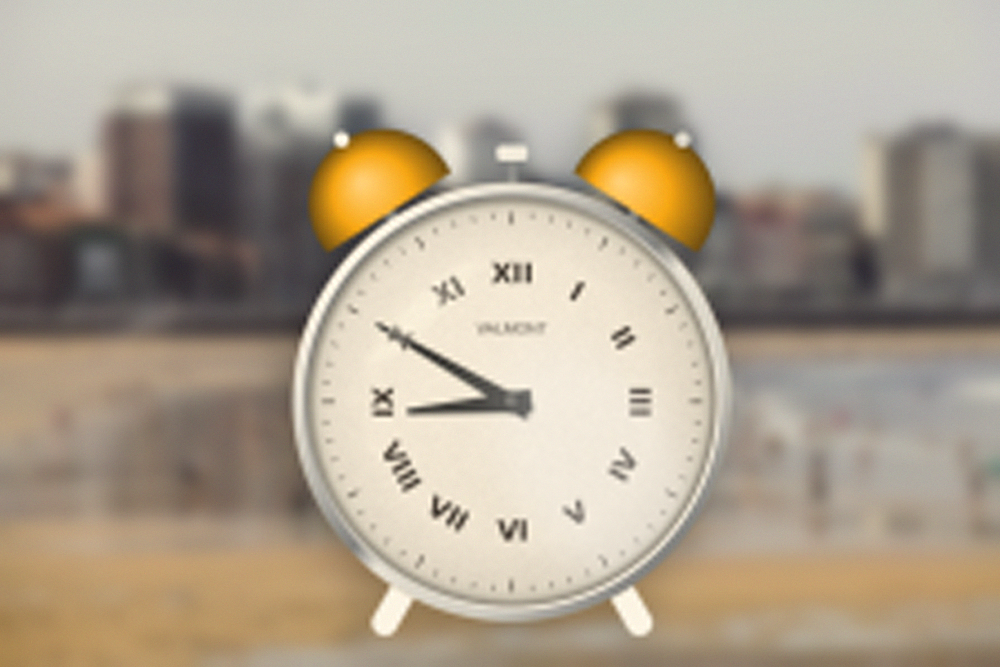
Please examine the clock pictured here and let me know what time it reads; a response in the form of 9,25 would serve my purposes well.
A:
8,50
